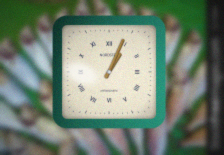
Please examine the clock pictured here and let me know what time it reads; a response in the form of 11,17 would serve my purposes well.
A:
1,04
